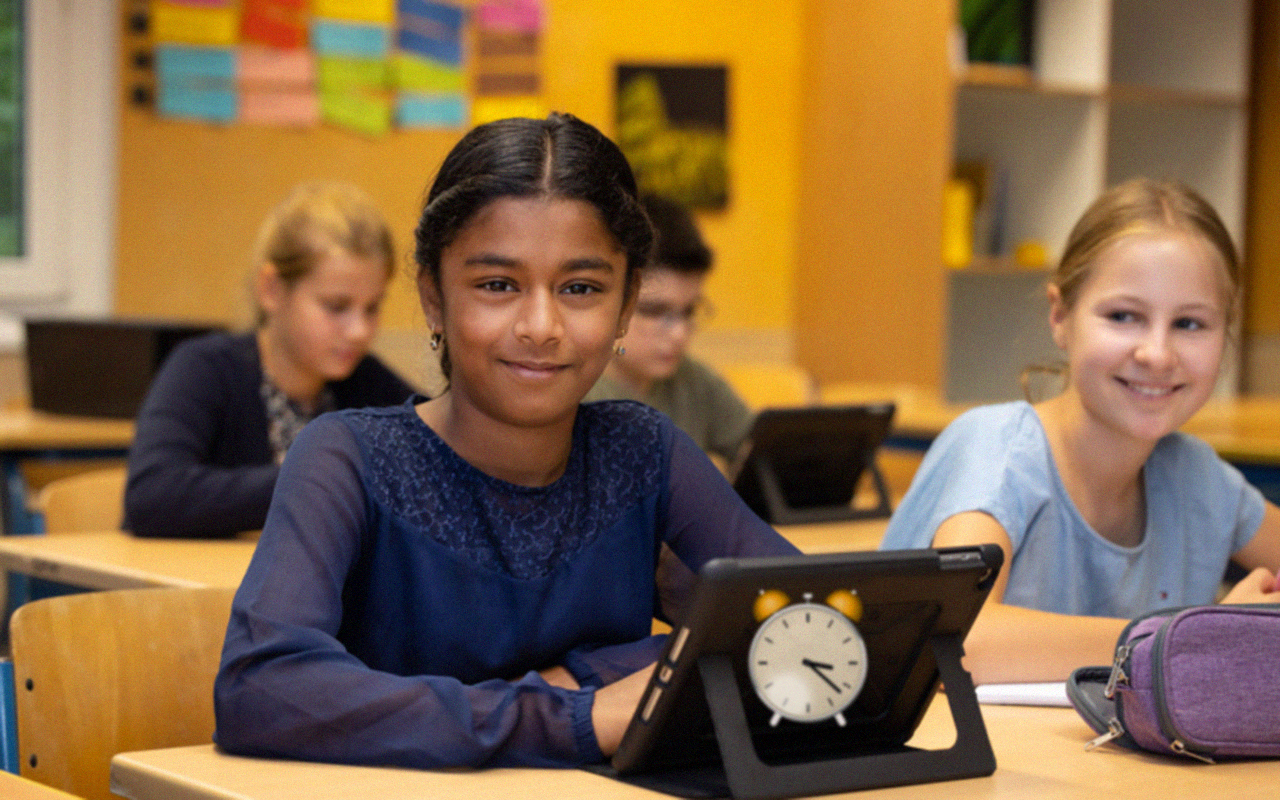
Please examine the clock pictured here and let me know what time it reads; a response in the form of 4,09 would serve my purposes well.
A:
3,22
